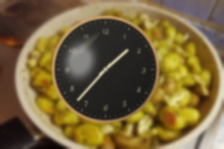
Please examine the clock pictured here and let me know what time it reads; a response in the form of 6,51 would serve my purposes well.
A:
1,37
